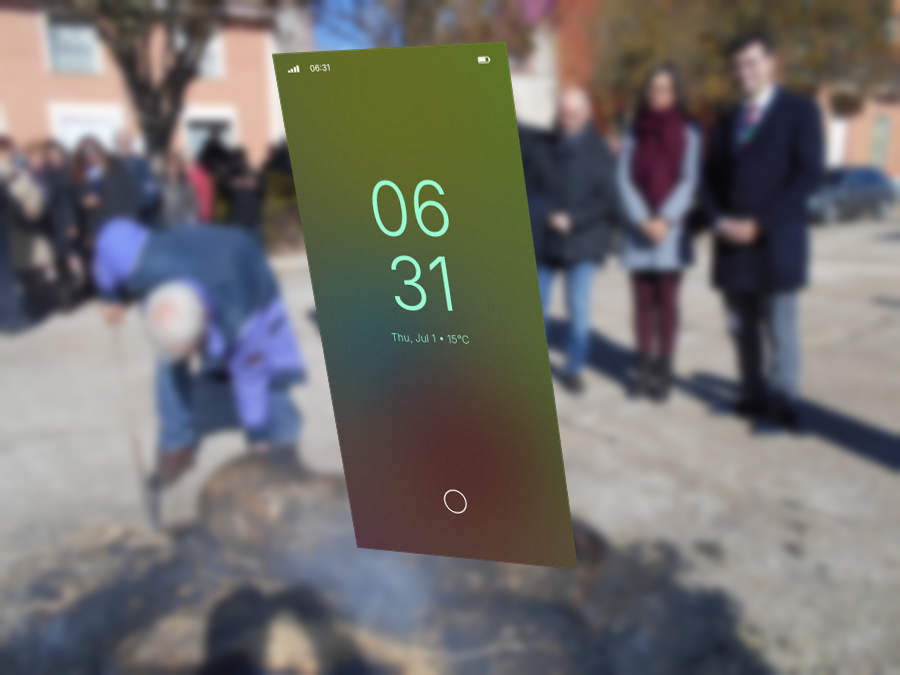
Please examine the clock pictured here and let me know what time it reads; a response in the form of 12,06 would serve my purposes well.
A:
6,31
